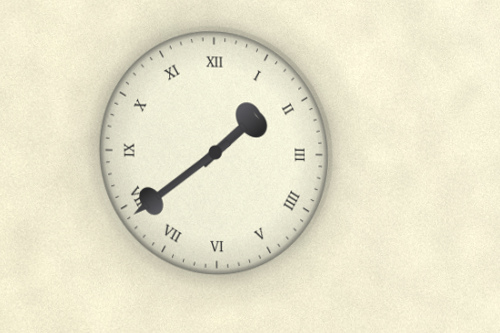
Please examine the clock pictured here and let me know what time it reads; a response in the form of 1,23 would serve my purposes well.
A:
1,39
